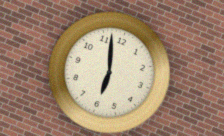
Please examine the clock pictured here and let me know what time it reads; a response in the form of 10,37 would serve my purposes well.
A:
5,57
